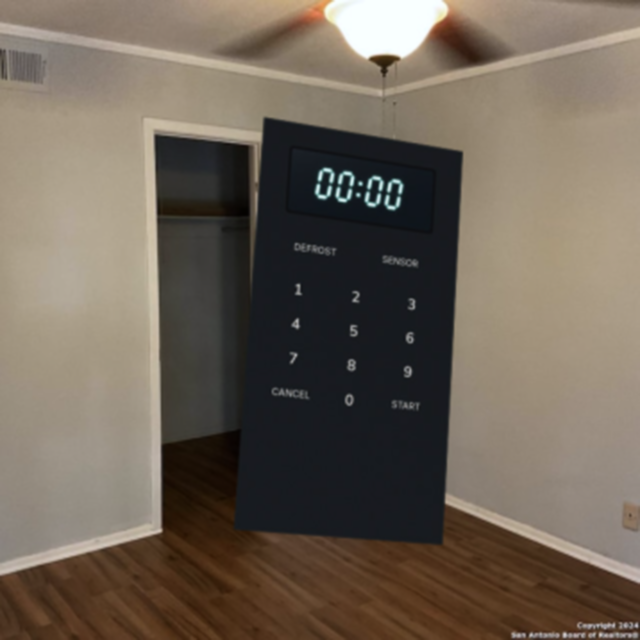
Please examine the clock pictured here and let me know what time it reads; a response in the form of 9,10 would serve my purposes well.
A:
0,00
